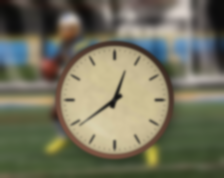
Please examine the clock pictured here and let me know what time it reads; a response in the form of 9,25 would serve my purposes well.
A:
12,39
